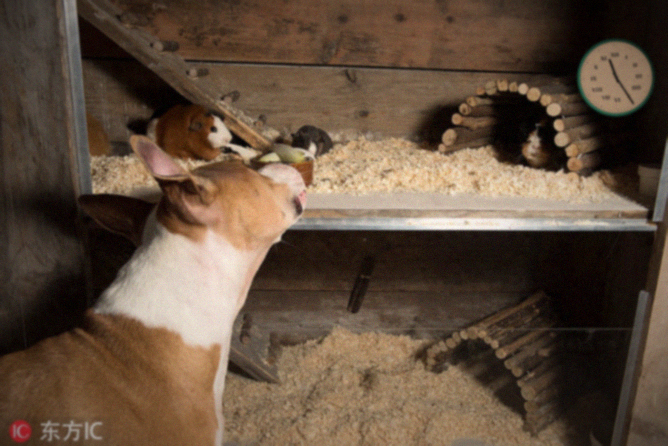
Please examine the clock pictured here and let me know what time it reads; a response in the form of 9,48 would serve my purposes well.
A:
11,25
